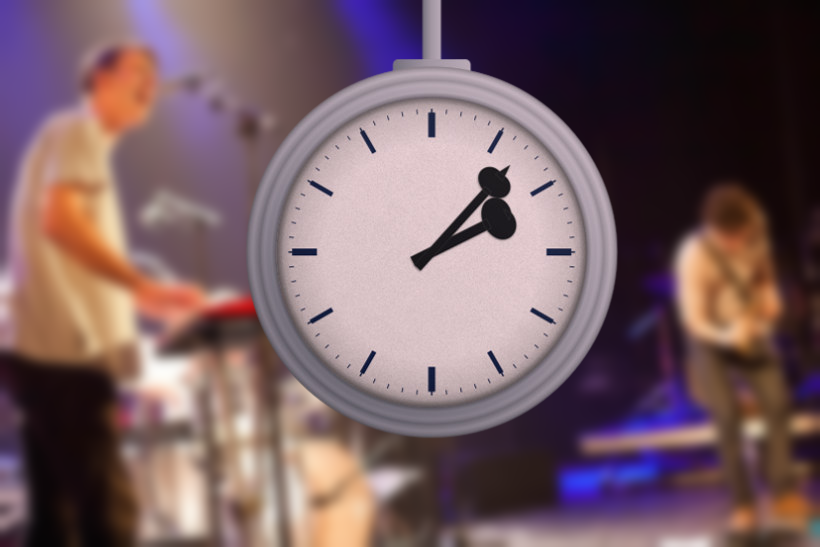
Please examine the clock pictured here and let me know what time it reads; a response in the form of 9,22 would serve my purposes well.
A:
2,07
